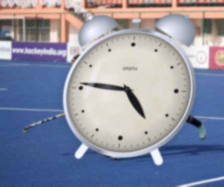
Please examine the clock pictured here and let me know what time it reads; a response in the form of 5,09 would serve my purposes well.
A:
4,46
